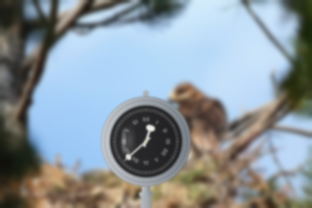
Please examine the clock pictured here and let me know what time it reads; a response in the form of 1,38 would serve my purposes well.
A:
12,38
